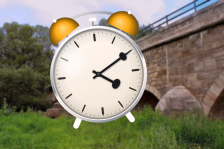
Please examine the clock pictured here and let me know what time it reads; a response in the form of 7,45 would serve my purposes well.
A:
4,10
